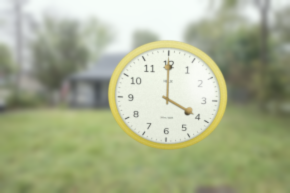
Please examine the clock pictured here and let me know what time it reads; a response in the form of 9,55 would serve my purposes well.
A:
4,00
